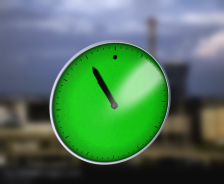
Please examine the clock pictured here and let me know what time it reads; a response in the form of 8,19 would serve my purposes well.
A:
10,55
